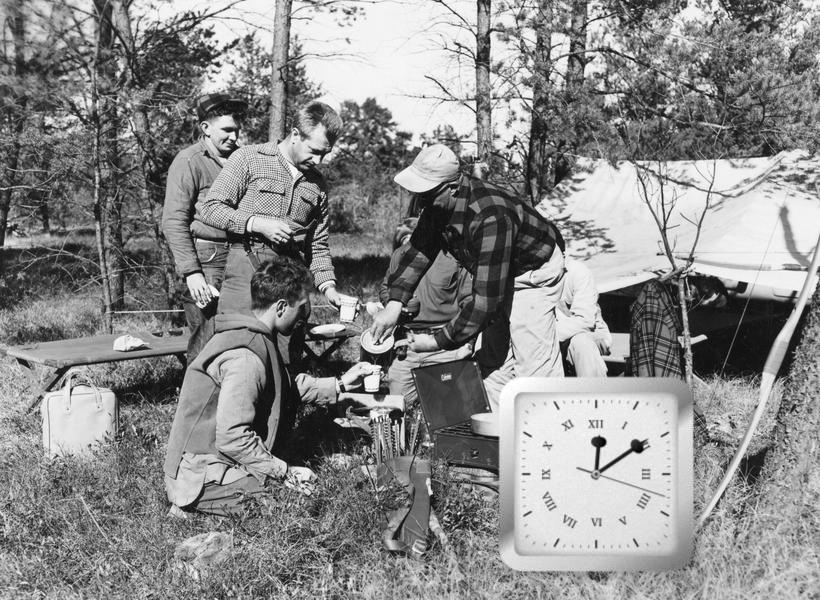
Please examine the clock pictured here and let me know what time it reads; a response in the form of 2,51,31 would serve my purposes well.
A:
12,09,18
